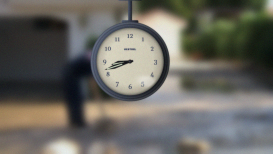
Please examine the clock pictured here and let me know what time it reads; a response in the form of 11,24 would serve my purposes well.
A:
8,42
